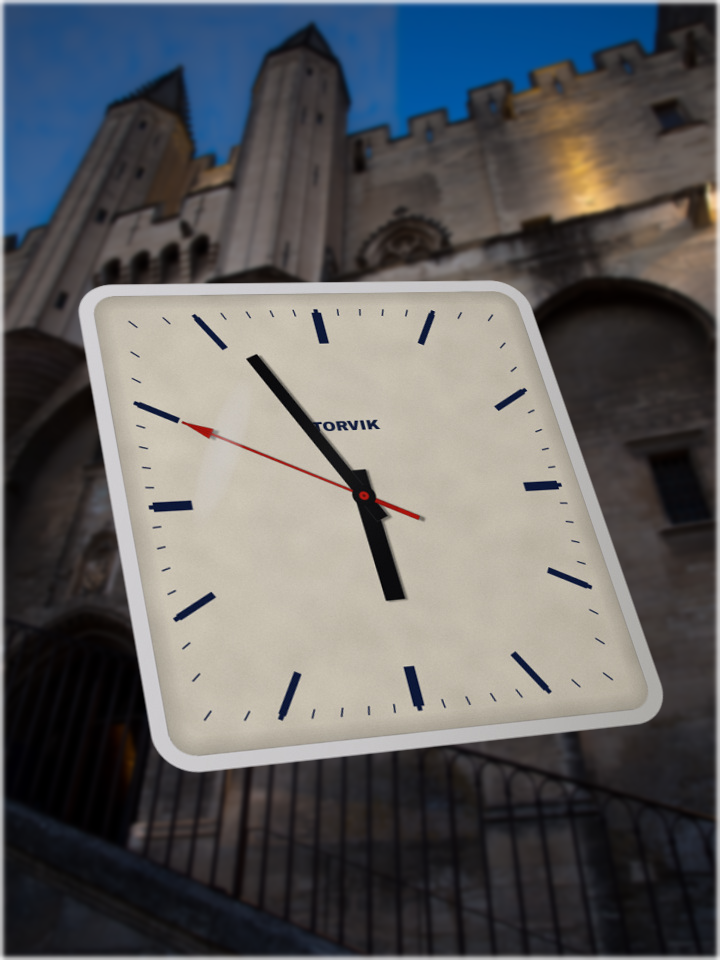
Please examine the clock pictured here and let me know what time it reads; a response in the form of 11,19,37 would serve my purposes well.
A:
5,55,50
